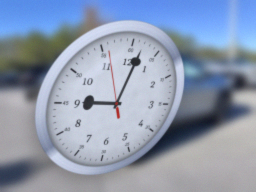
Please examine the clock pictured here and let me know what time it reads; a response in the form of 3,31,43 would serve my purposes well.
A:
9,01,56
